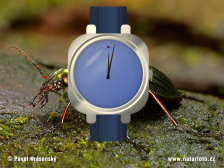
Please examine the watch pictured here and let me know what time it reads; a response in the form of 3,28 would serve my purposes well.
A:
12,02
